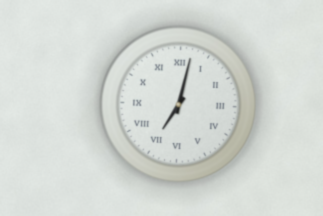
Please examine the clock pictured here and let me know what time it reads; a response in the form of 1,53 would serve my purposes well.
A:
7,02
